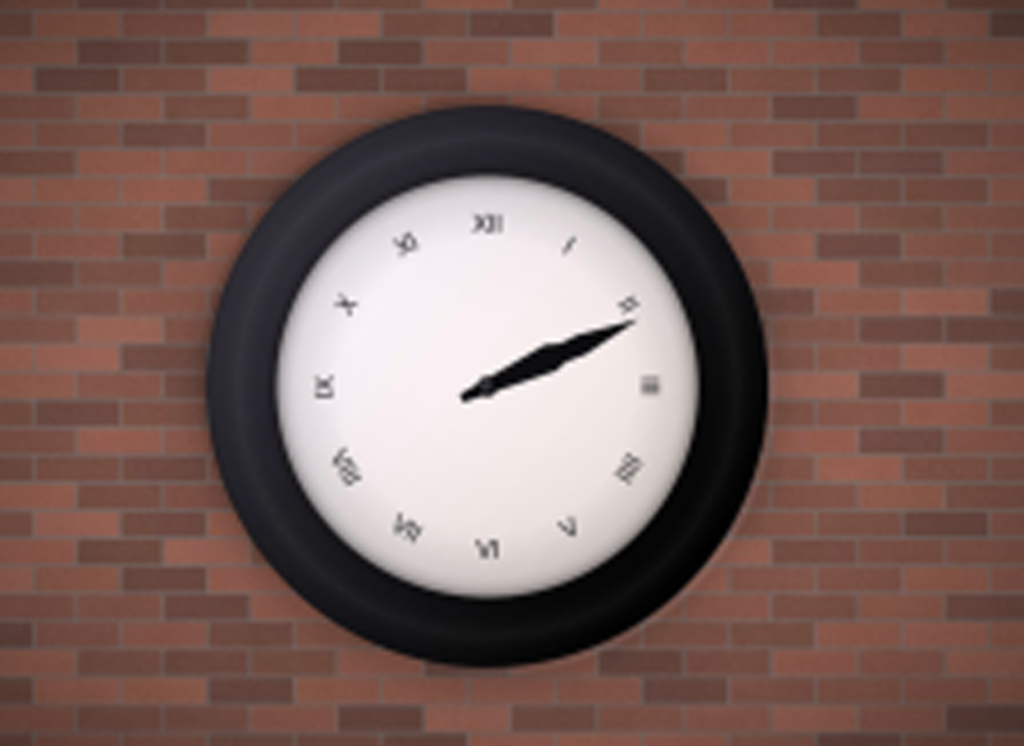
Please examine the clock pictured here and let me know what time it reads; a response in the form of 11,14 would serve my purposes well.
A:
2,11
